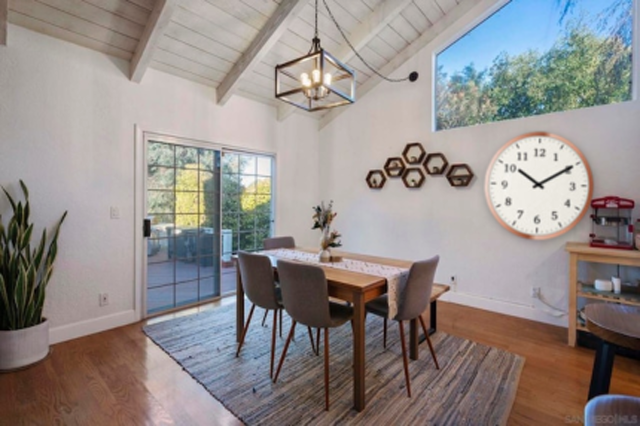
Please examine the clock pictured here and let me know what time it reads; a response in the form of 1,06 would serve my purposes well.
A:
10,10
